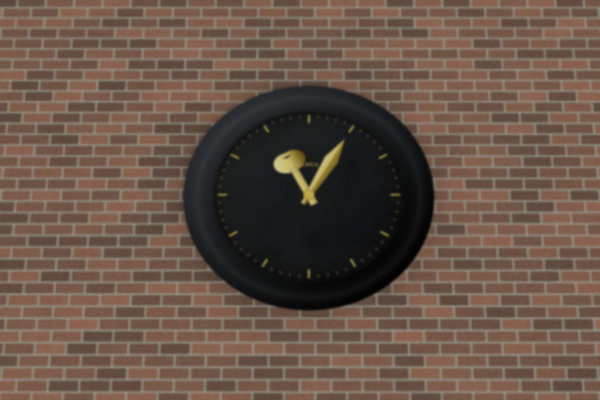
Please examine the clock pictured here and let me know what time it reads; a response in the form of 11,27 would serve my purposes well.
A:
11,05
